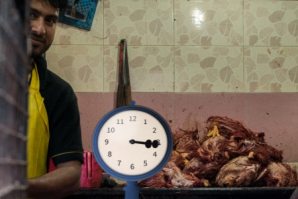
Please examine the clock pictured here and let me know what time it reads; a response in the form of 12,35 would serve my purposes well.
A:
3,16
